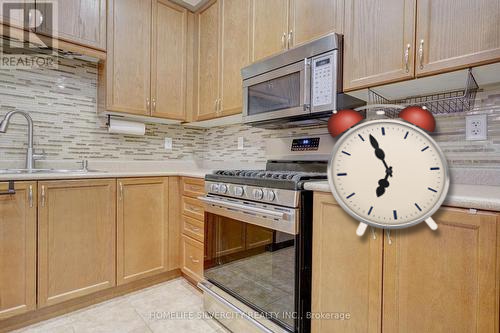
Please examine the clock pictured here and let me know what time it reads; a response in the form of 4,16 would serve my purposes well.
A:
6,57
